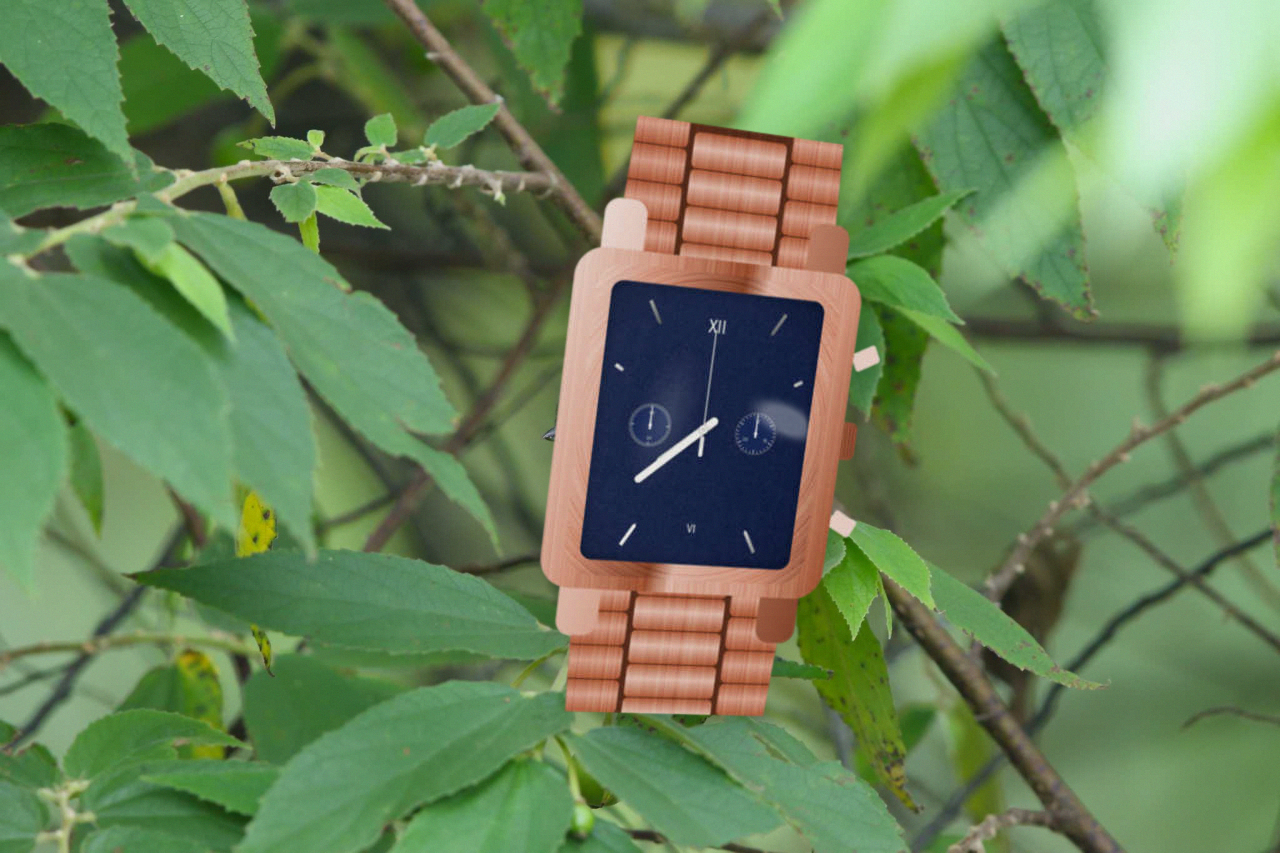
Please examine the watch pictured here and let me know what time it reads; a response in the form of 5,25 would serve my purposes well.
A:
7,38
